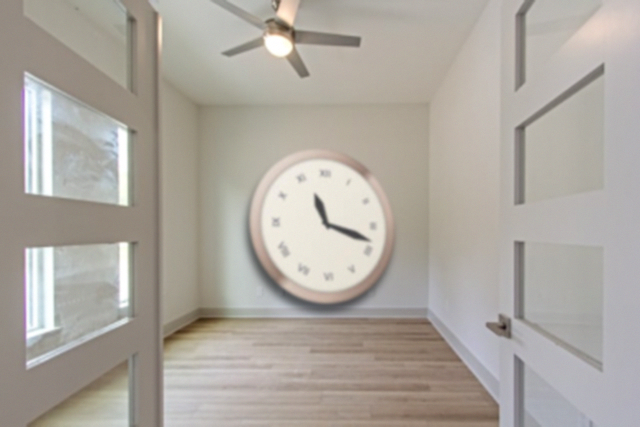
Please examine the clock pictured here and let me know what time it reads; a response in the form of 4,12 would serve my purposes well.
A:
11,18
